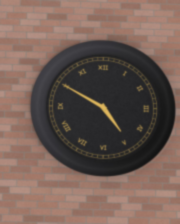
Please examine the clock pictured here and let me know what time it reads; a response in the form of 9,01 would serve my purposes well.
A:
4,50
